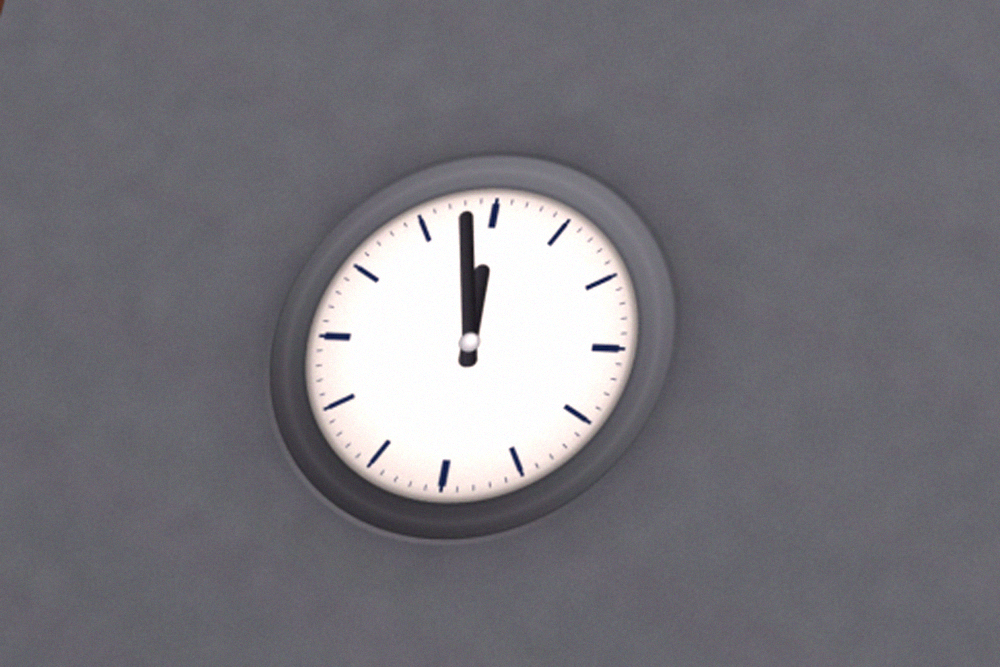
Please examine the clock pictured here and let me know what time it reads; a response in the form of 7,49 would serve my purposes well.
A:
11,58
